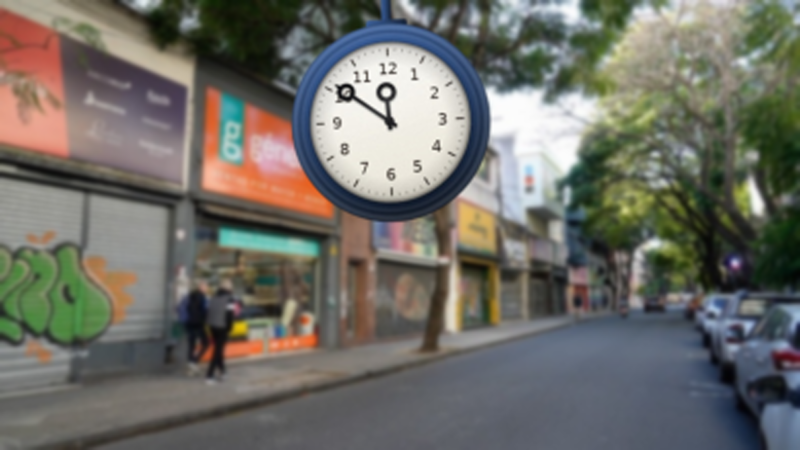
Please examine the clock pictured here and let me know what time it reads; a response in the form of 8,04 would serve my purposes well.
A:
11,51
